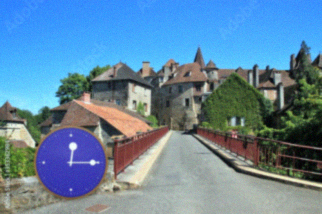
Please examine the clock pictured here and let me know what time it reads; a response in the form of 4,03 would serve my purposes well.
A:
12,15
